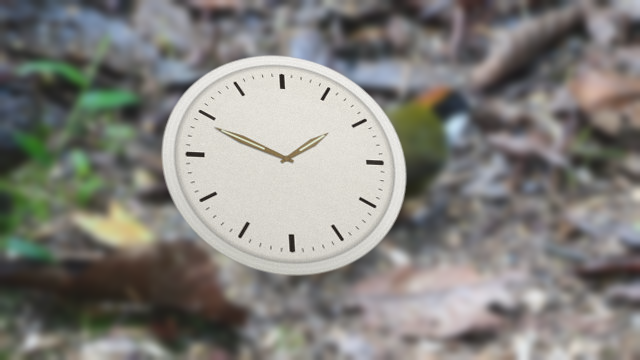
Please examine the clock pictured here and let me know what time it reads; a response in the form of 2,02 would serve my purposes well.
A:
1,49
